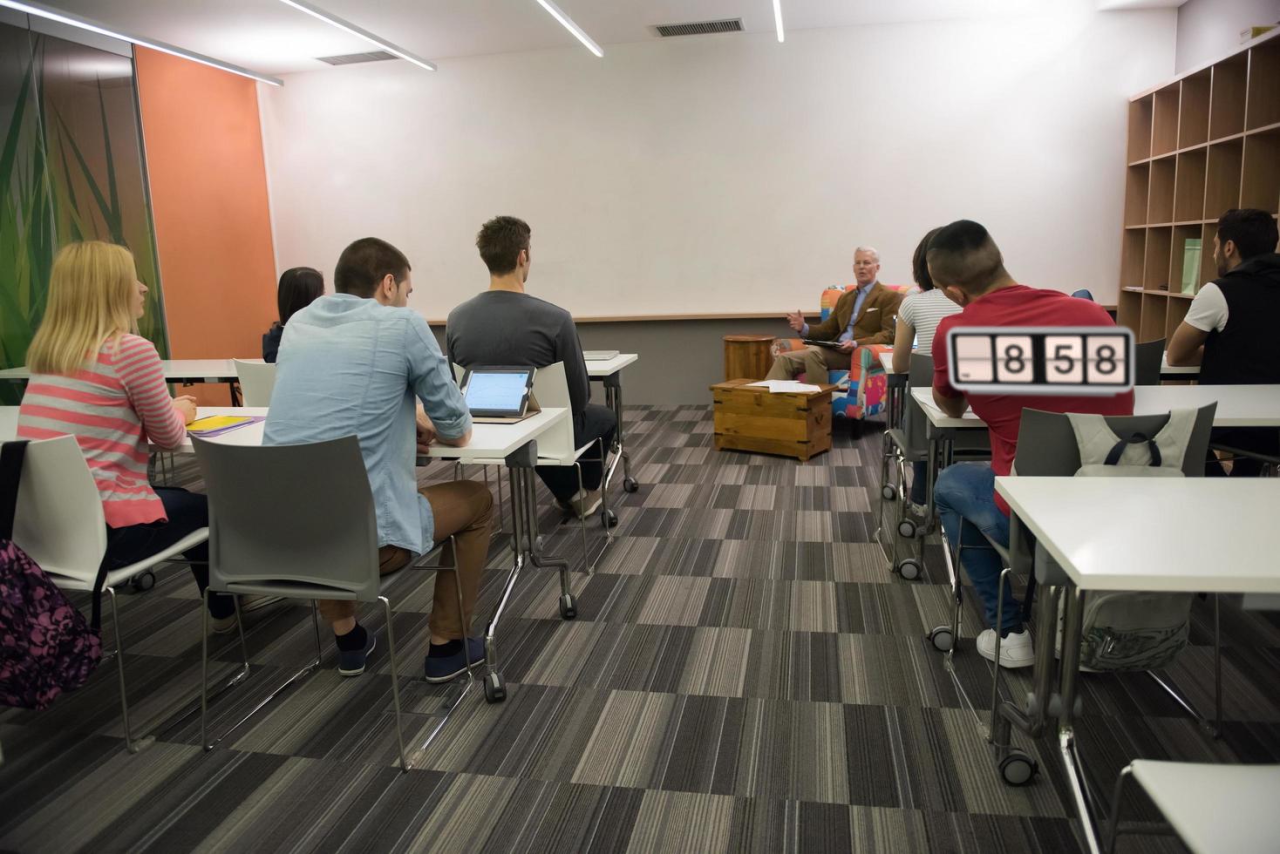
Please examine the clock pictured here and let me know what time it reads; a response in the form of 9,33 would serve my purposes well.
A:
8,58
